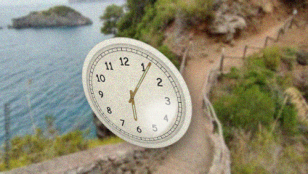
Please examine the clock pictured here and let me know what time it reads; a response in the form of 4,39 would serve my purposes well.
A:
6,06
